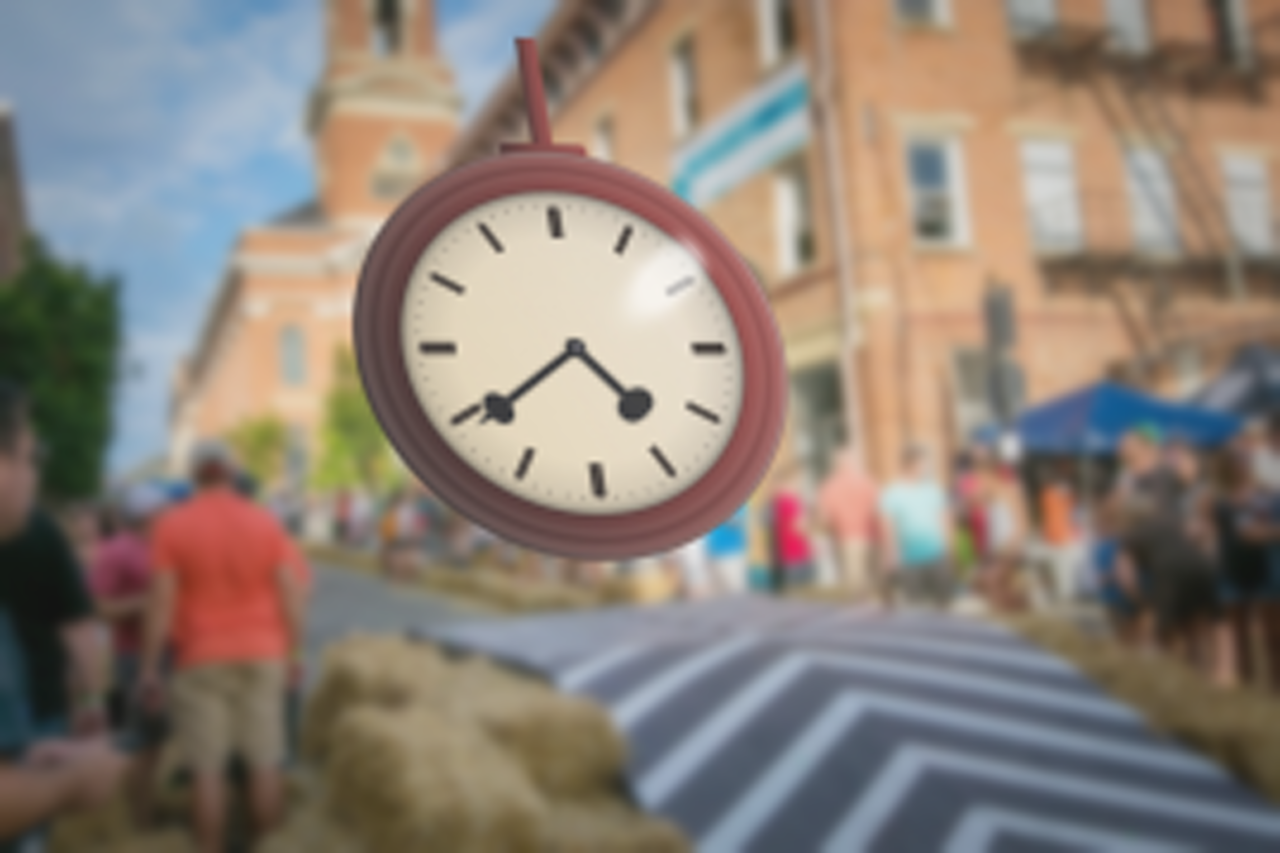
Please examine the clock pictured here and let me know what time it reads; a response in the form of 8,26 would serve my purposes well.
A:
4,39
